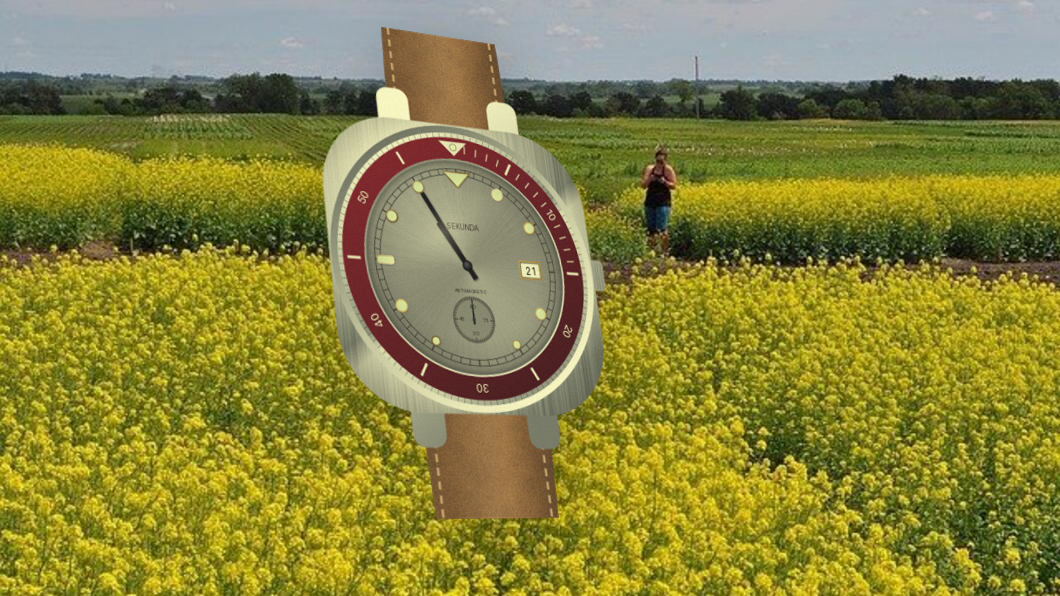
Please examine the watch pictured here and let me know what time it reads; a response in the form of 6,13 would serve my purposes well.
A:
10,55
